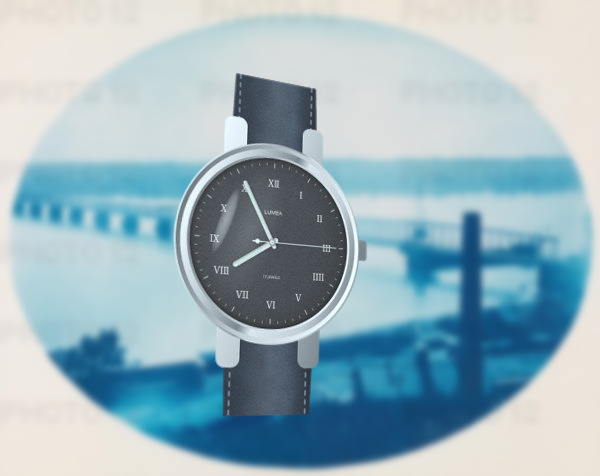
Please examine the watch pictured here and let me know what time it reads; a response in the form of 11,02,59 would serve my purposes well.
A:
7,55,15
